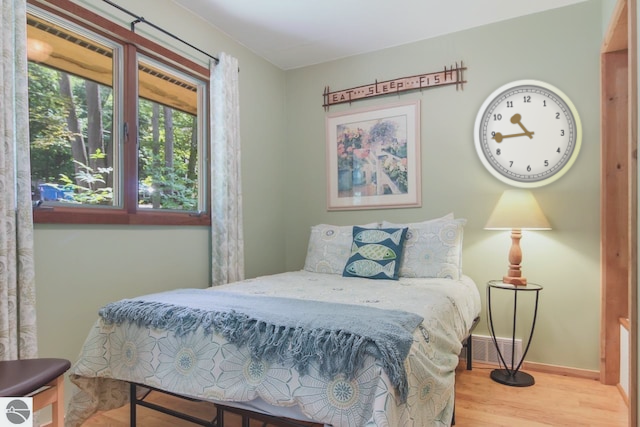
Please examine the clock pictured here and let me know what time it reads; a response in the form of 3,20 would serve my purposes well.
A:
10,44
